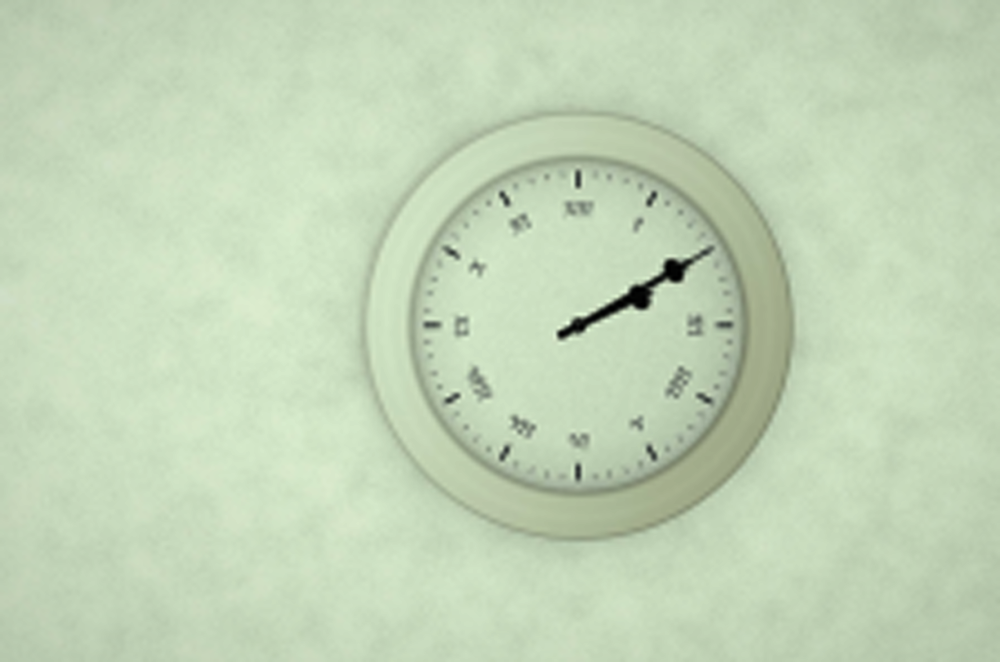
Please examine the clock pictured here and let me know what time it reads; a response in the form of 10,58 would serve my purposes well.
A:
2,10
